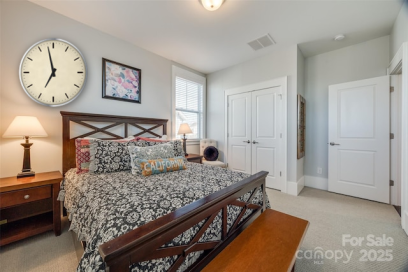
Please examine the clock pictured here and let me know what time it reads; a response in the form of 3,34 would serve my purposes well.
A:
6,58
